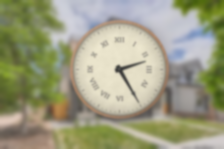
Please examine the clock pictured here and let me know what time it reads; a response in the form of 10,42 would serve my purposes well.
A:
2,25
